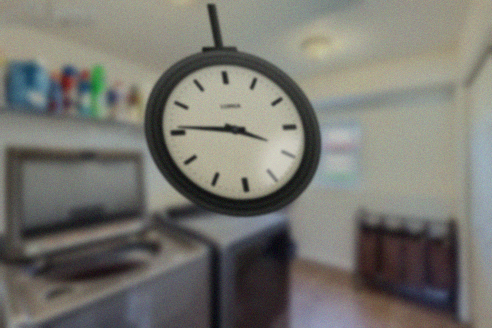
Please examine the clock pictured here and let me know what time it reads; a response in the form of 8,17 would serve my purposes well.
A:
3,46
